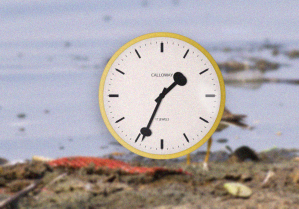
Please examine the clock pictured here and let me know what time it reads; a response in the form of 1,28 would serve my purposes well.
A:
1,34
